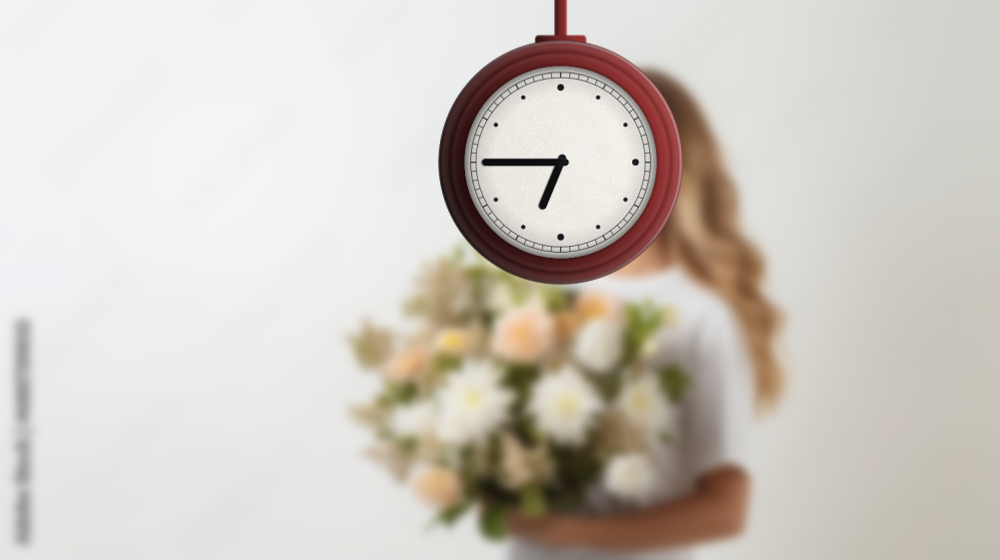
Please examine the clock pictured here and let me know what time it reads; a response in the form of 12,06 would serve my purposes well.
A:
6,45
